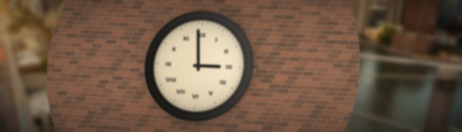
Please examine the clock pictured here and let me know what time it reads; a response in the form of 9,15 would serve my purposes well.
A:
2,59
